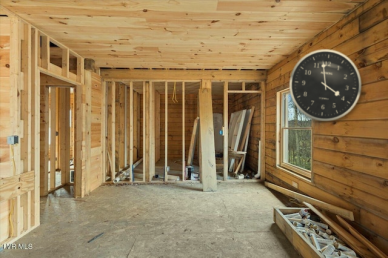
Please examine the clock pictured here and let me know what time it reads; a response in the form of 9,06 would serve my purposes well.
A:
3,58
